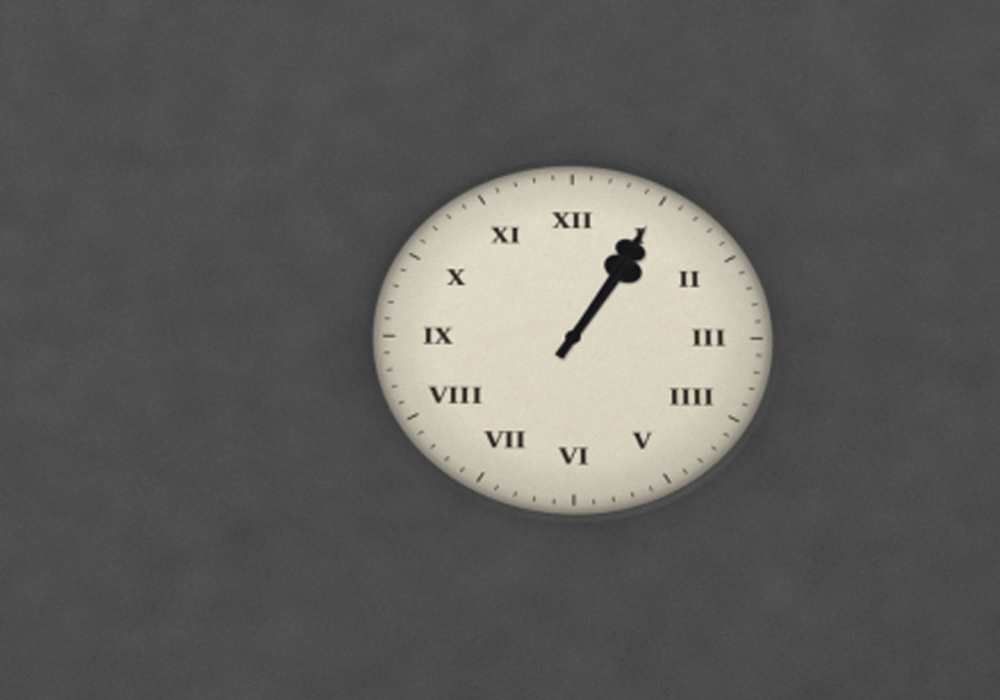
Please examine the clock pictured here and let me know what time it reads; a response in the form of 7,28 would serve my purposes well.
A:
1,05
